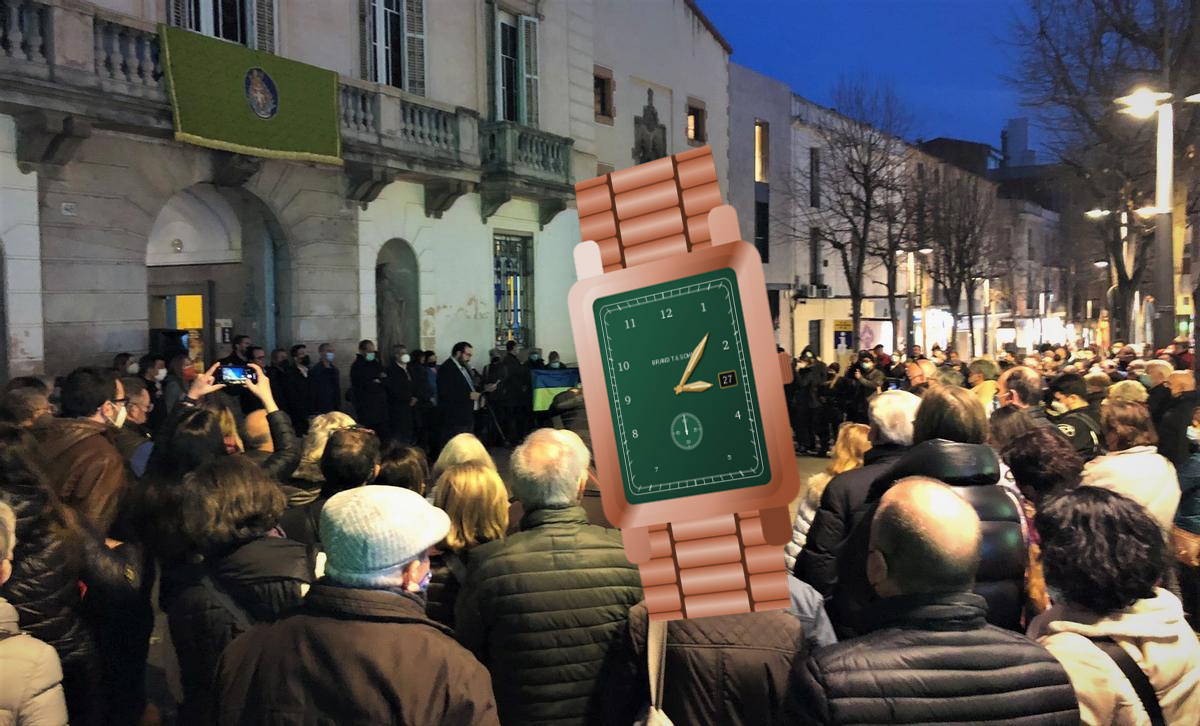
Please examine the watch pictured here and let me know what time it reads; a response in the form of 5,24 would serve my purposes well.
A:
3,07
